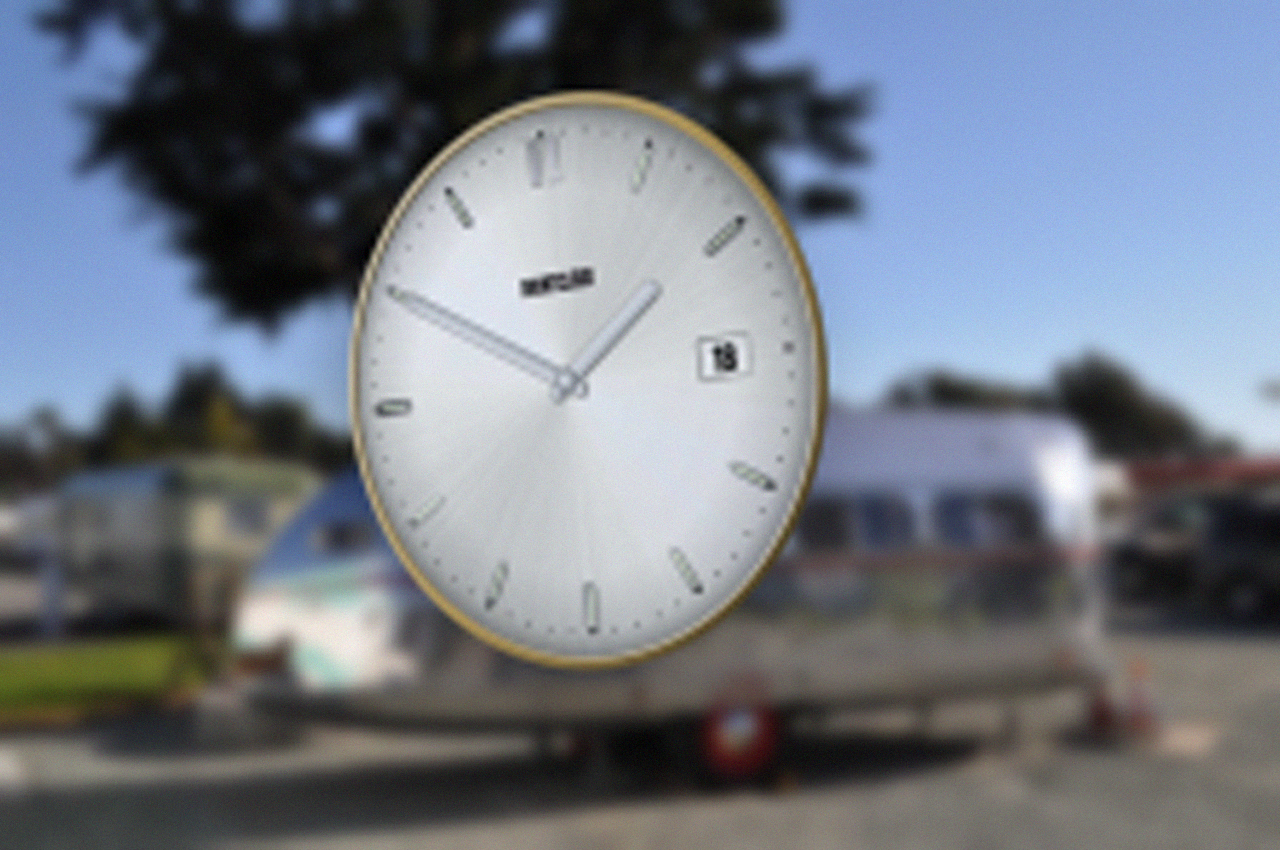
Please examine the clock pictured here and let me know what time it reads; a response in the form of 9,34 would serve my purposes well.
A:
1,50
